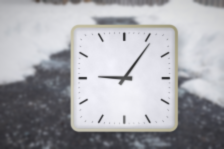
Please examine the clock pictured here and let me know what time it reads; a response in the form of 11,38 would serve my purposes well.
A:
9,06
